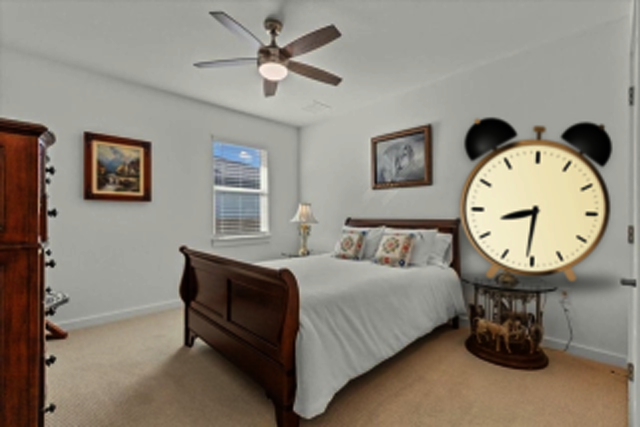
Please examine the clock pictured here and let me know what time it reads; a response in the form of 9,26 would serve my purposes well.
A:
8,31
